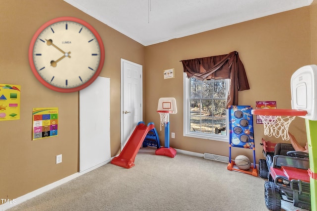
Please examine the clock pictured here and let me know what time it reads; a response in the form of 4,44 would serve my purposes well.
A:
7,51
